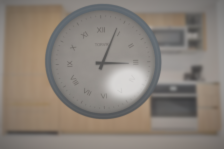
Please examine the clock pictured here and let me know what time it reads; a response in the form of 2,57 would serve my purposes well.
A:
3,04
